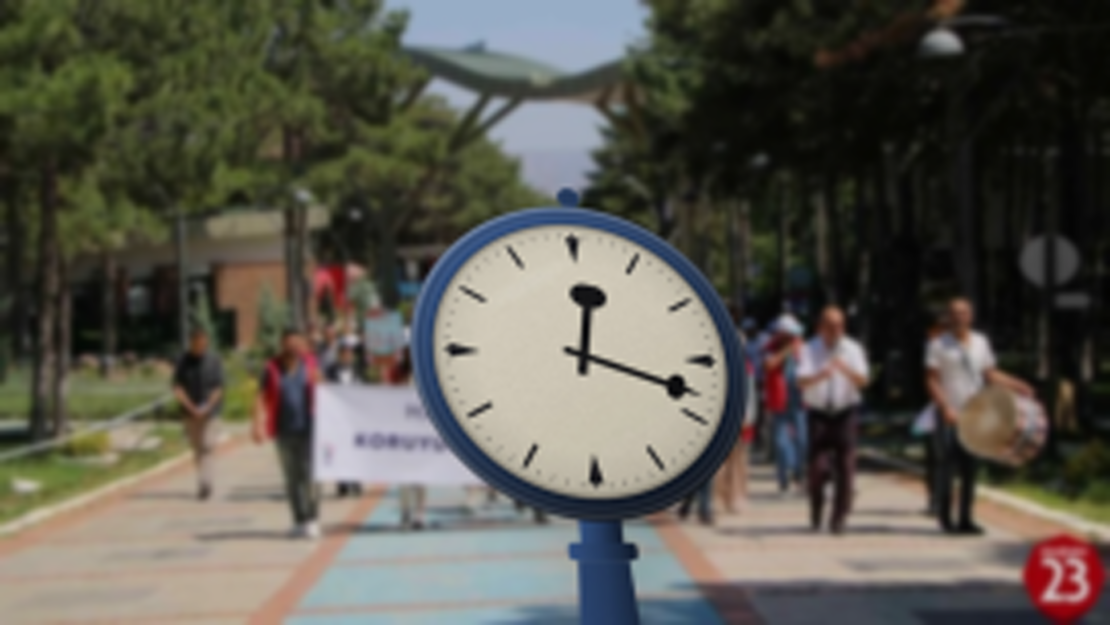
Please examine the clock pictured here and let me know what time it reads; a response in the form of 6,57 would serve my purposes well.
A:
12,18
